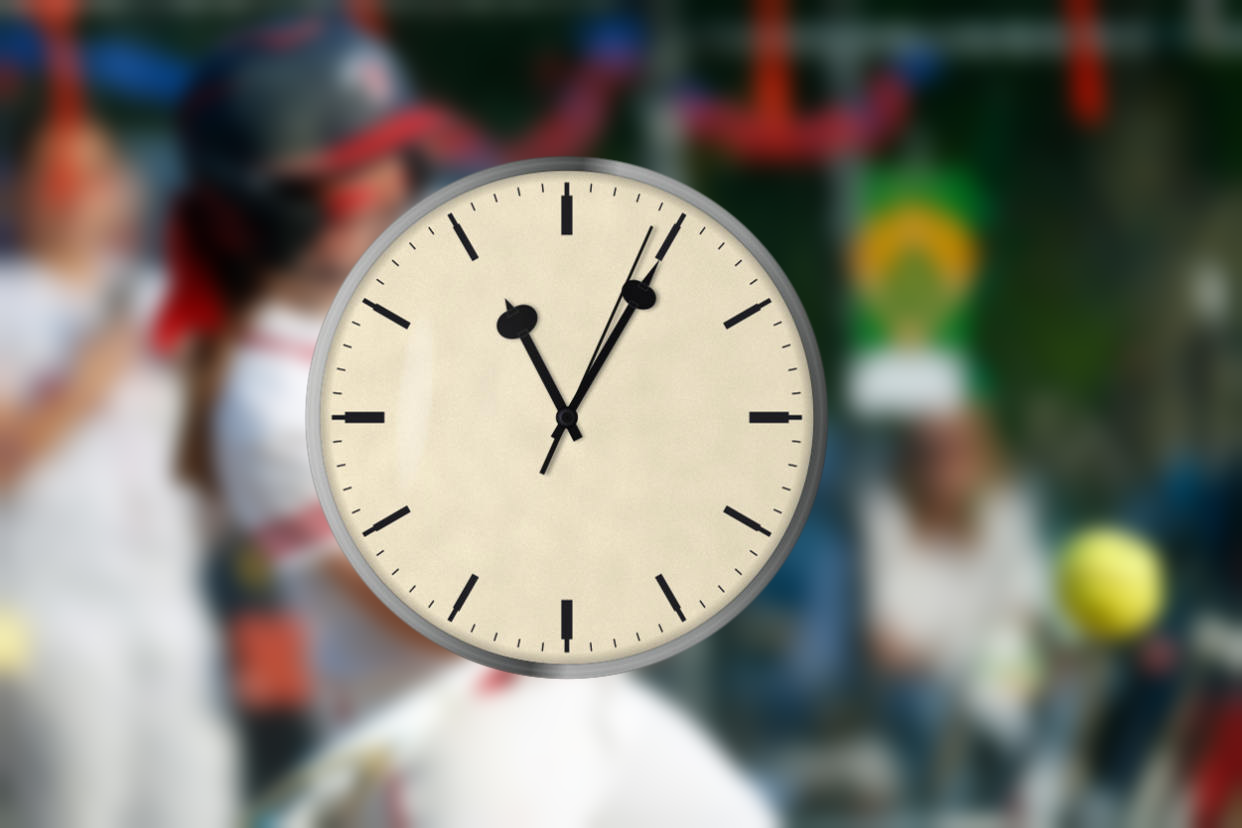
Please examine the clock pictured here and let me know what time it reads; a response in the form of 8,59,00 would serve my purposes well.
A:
11,05,04
